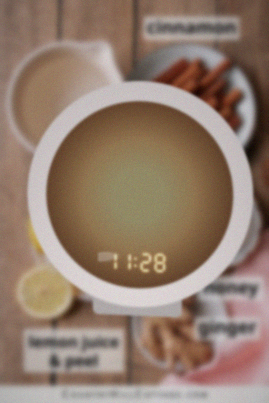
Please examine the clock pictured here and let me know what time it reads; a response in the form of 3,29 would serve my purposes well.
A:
11,28
